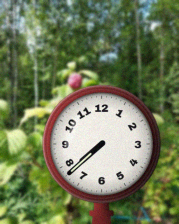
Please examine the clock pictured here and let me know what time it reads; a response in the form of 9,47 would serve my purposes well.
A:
7,38
